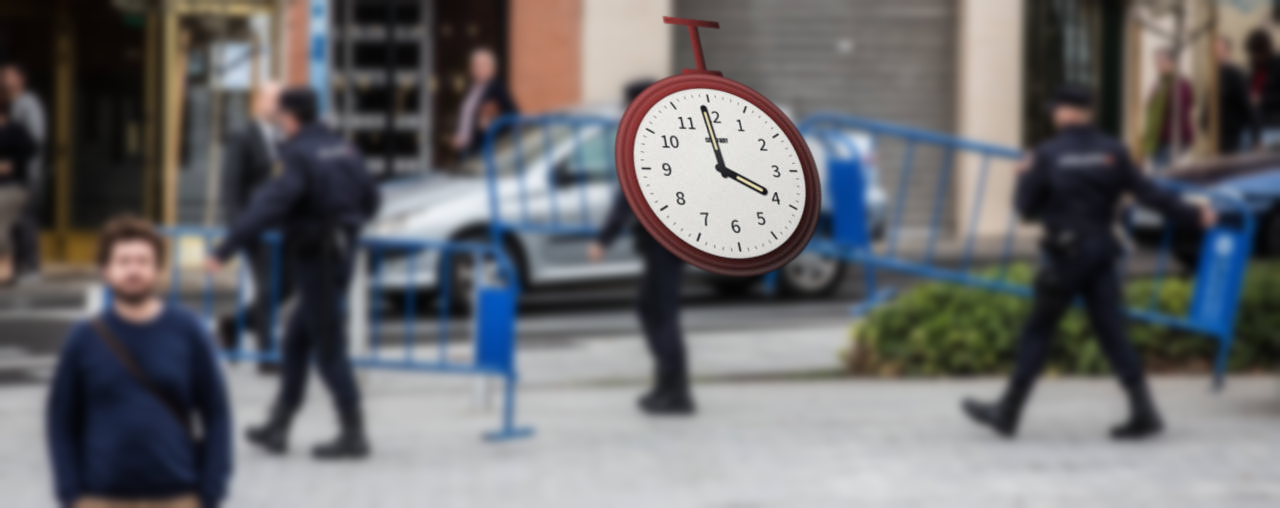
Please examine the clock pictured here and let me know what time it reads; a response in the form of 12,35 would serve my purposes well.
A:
3,59
